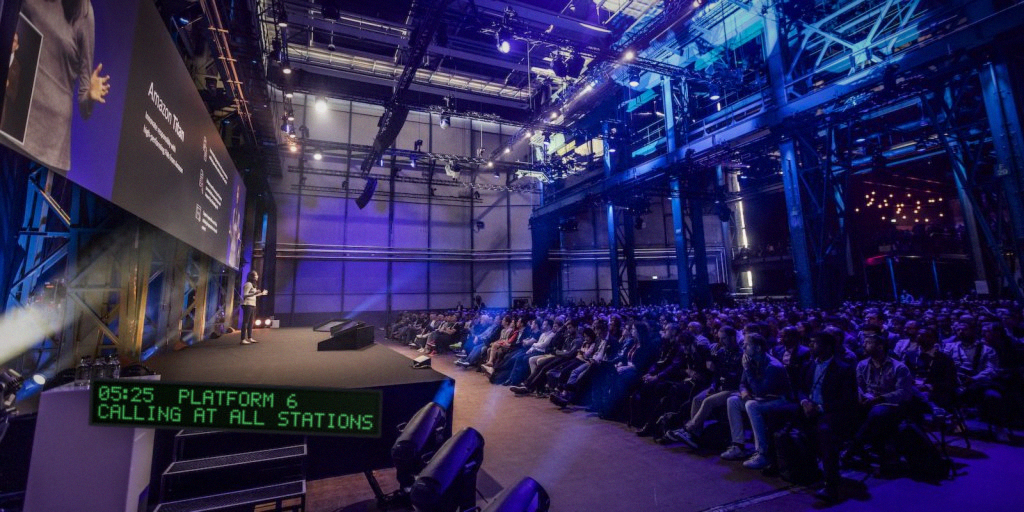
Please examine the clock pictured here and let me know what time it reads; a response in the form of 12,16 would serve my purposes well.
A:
5,25
